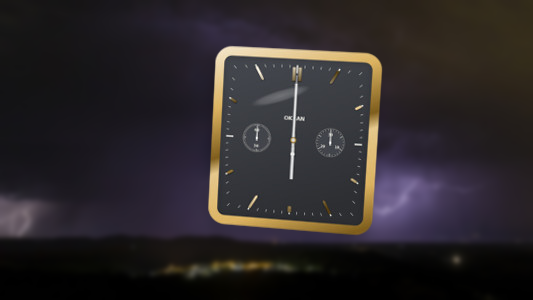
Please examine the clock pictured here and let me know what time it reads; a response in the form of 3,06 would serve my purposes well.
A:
6,00
